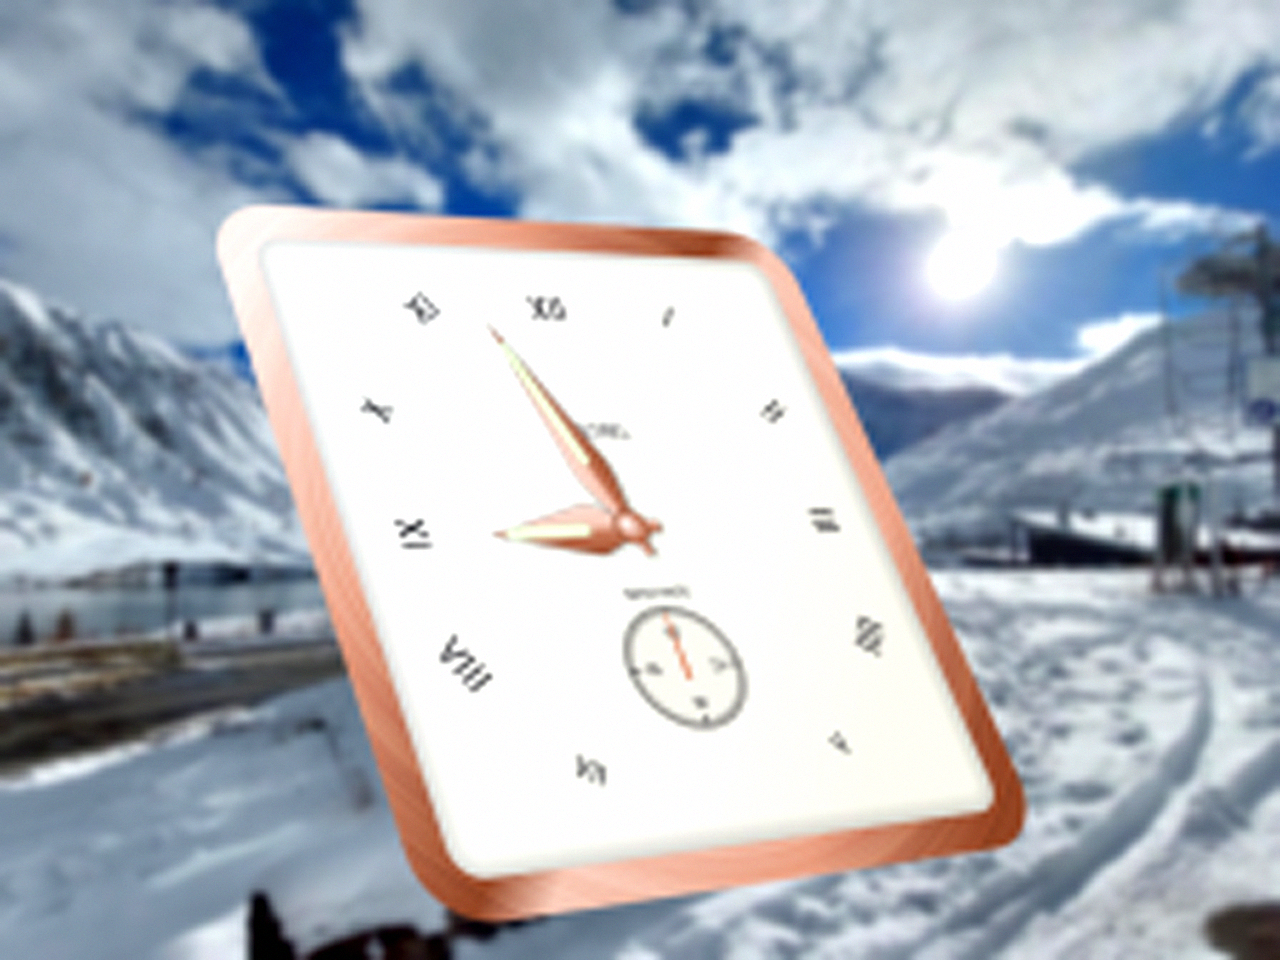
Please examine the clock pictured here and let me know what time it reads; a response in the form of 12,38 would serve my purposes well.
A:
8,57
